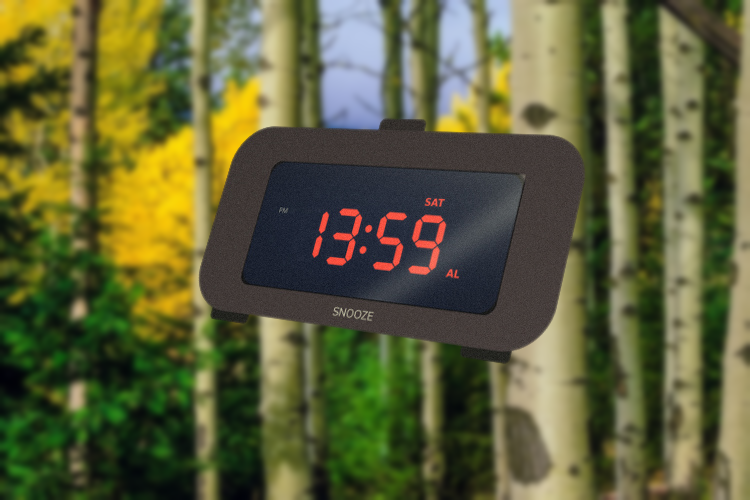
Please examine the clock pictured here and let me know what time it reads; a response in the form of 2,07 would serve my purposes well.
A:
13,59
